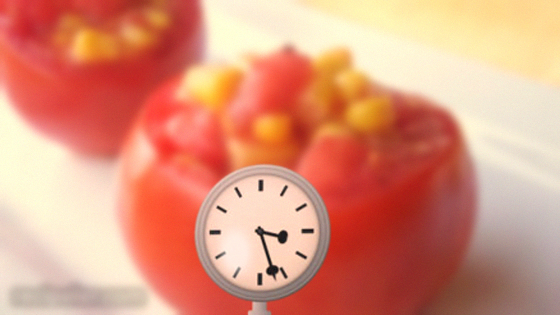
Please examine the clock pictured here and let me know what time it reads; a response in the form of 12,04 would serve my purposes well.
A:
3,27
